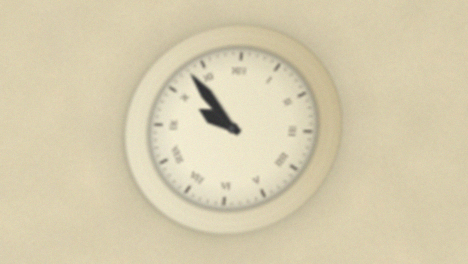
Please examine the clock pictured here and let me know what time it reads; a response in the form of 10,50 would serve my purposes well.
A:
9,53
